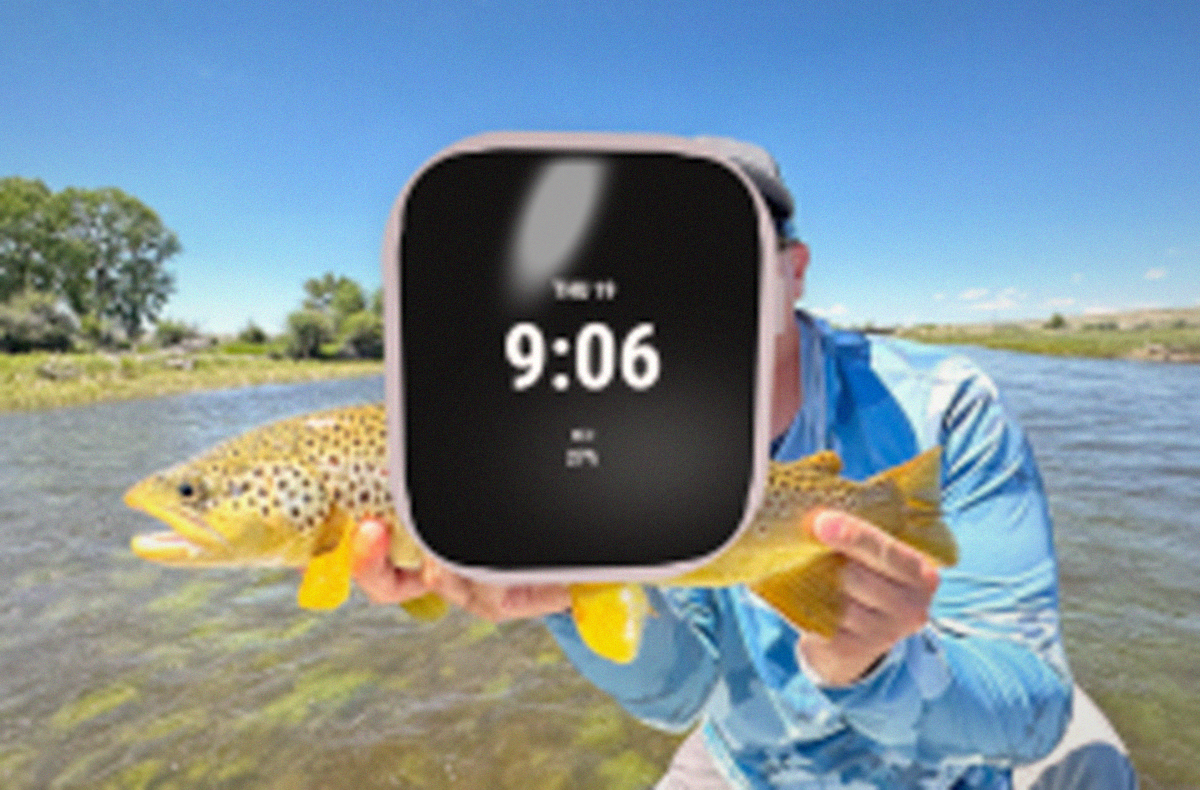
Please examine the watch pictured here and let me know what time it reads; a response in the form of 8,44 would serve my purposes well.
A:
9,06
